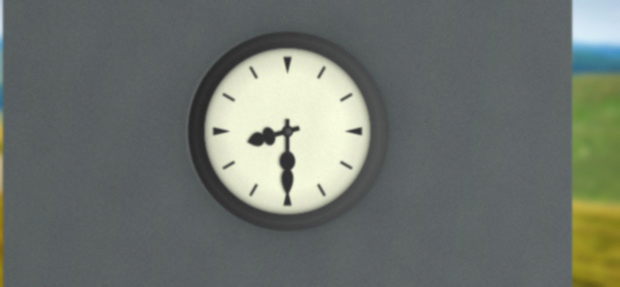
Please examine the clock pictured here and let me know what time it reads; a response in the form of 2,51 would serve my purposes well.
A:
8,30
